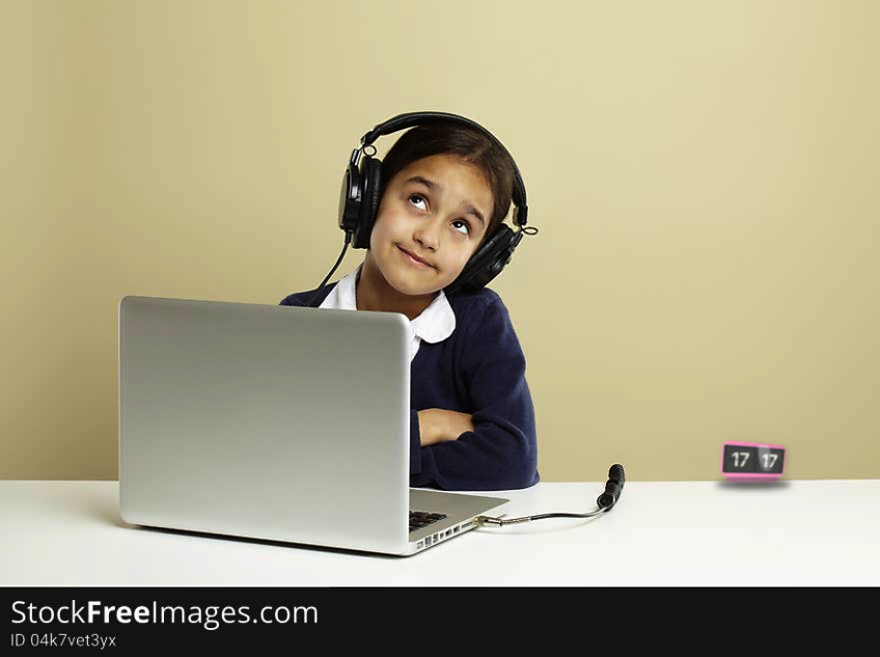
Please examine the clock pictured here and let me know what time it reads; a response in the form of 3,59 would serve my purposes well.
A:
17,17
